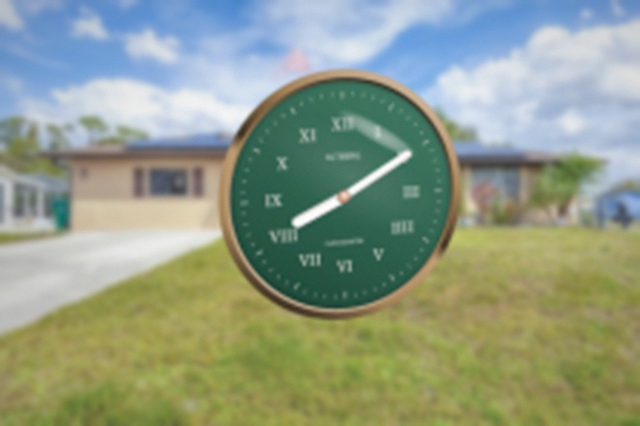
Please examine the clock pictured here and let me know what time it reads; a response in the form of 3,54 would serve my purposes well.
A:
8,10
